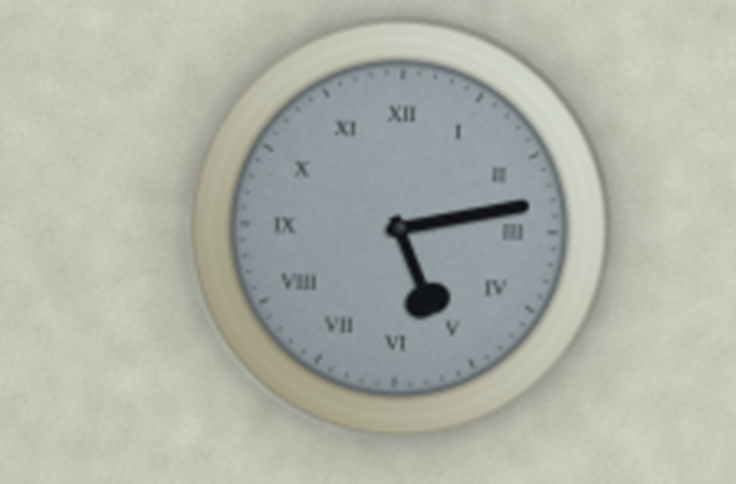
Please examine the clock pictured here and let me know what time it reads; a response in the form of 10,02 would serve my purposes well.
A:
5,13
